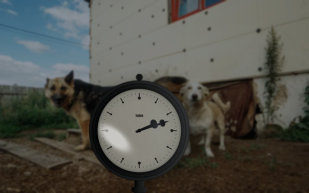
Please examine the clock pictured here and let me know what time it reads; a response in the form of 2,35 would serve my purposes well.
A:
2,12
